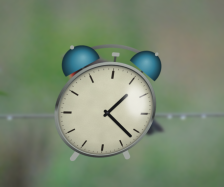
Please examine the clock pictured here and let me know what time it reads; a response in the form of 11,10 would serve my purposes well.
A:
1,22
